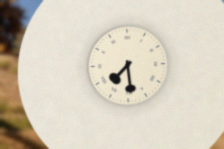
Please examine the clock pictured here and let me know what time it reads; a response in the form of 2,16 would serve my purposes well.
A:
7,29
